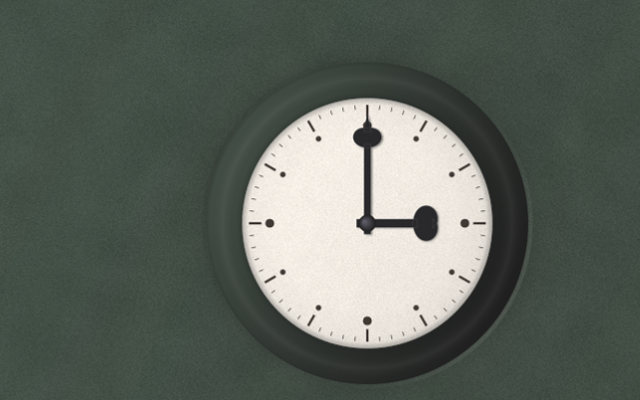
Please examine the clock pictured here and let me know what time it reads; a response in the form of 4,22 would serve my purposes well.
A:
3,00
